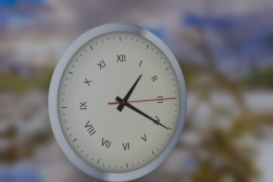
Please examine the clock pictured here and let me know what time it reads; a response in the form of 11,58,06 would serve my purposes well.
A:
1,20,15
